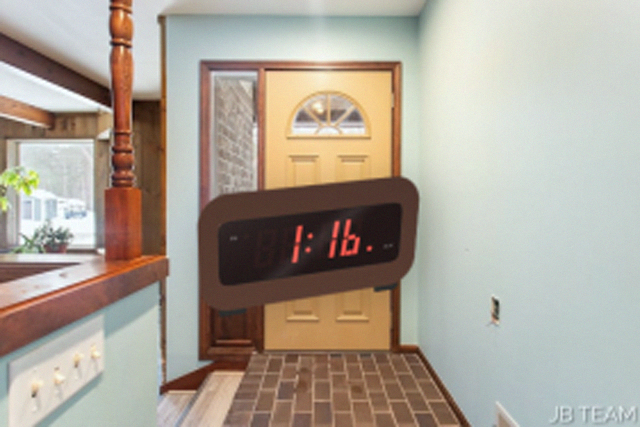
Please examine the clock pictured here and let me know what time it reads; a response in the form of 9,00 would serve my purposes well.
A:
1,16
